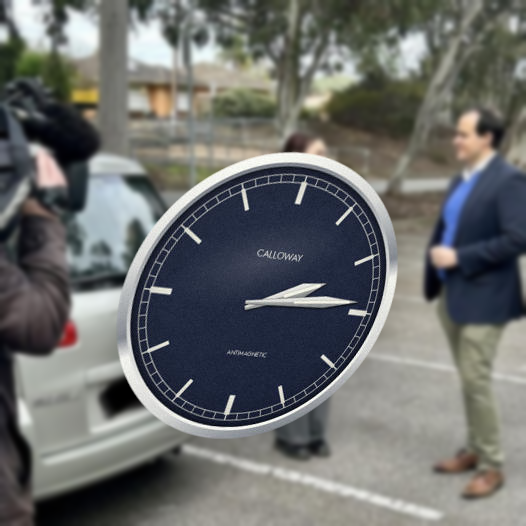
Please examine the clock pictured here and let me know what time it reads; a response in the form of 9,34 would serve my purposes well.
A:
2,14
